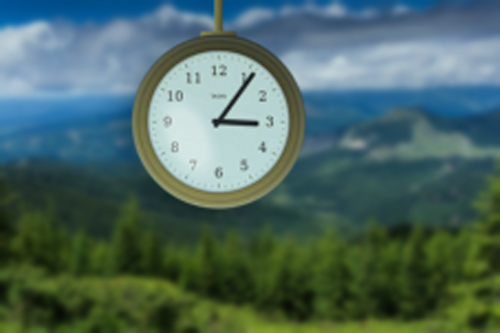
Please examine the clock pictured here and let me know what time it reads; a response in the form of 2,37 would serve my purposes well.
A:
3,06
